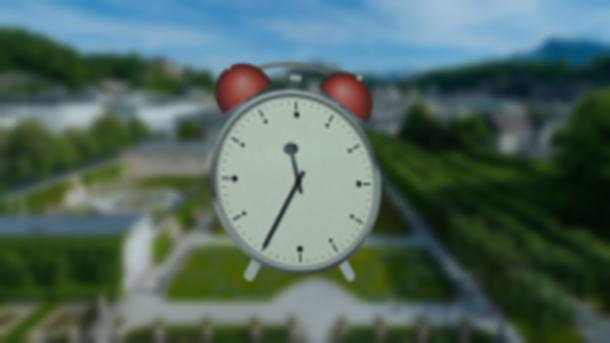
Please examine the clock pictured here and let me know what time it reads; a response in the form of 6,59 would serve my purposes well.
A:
11,35
